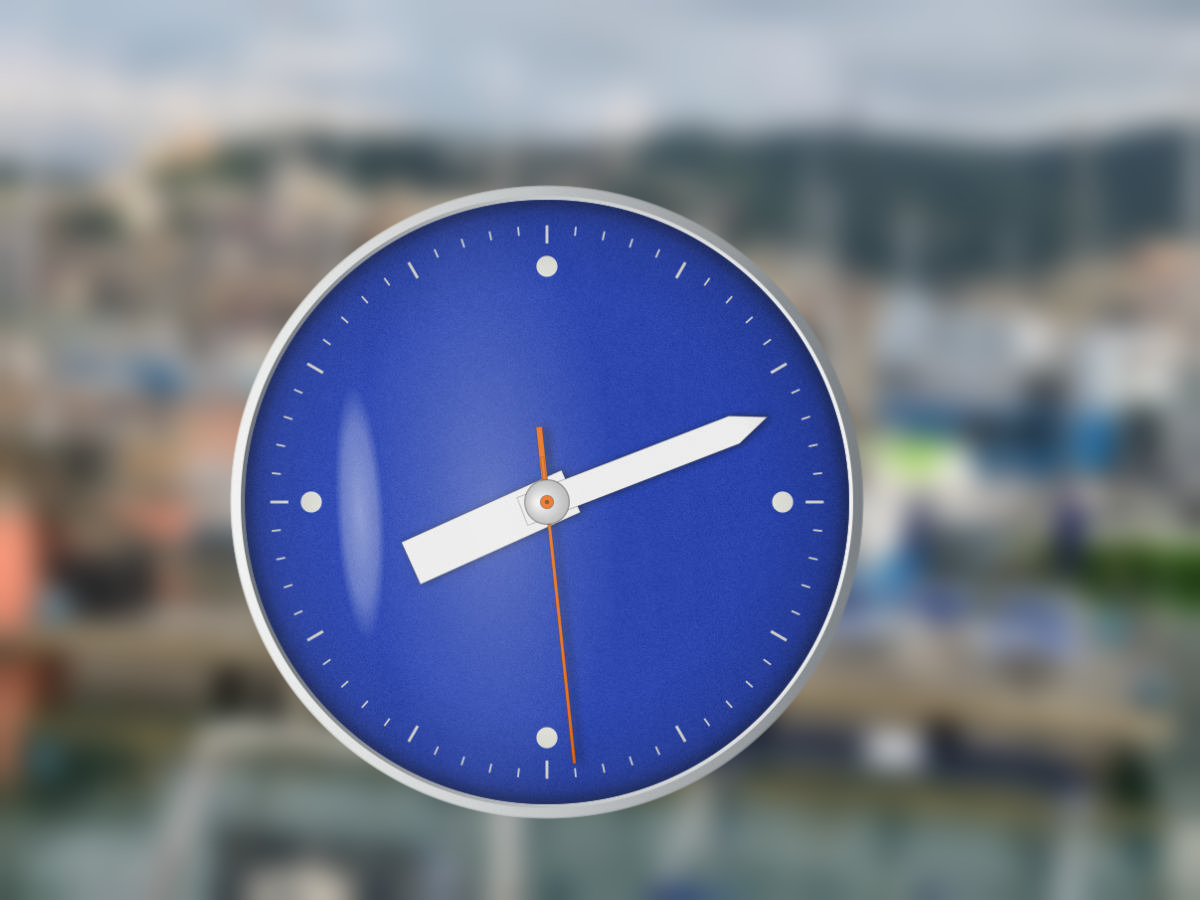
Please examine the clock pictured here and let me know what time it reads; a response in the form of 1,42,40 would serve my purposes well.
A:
8,11,29
